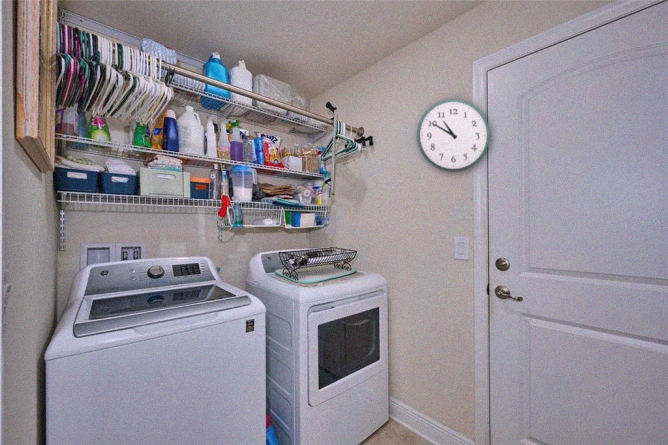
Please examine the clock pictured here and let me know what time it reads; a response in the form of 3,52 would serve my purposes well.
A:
10,50
